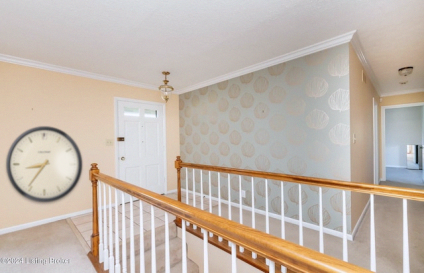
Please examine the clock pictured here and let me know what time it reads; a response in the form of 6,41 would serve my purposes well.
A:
8,36
